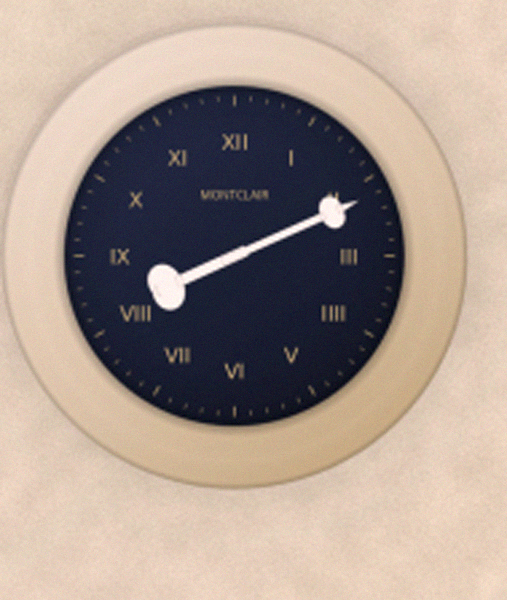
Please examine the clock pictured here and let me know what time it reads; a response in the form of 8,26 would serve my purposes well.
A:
8,11
